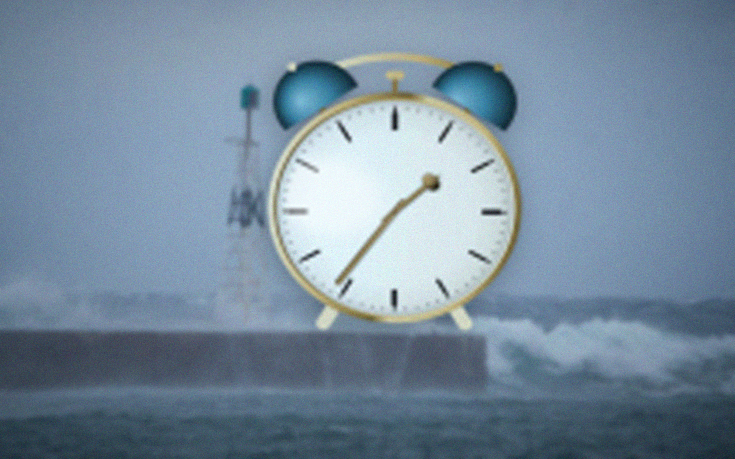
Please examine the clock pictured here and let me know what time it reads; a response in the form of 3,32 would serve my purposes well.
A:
1,36
